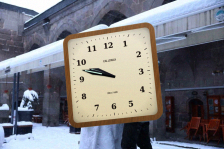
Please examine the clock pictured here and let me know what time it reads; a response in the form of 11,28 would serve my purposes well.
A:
9,48
